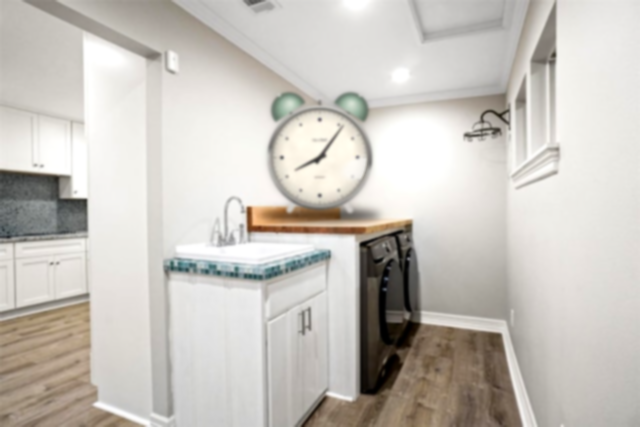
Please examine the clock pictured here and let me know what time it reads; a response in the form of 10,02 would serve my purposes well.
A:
8,06
